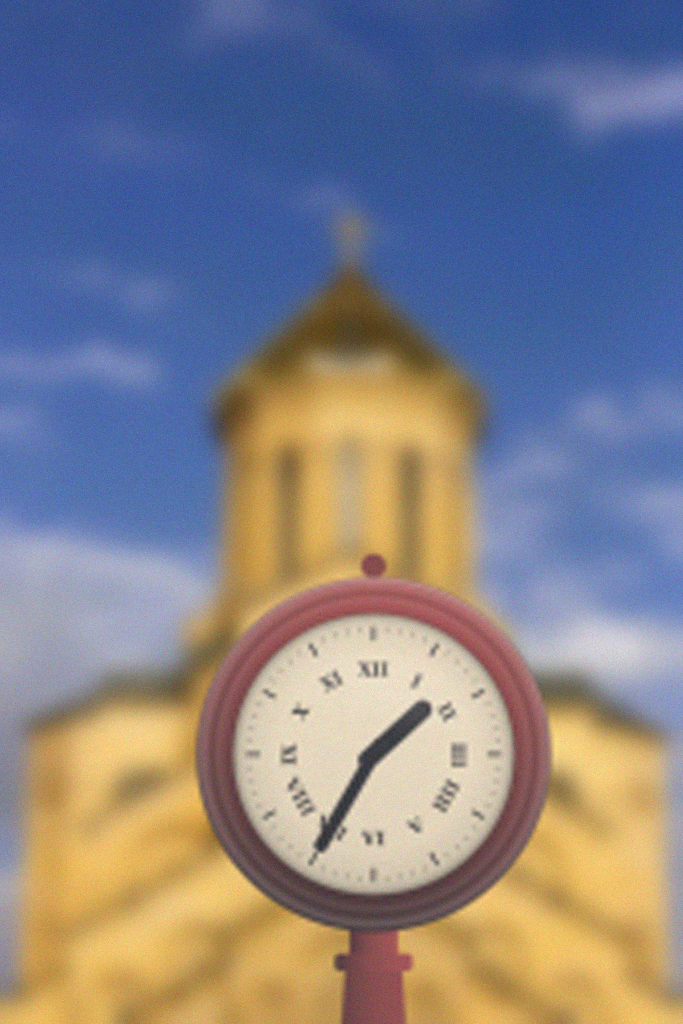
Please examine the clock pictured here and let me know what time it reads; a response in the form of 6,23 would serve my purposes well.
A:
1,35
